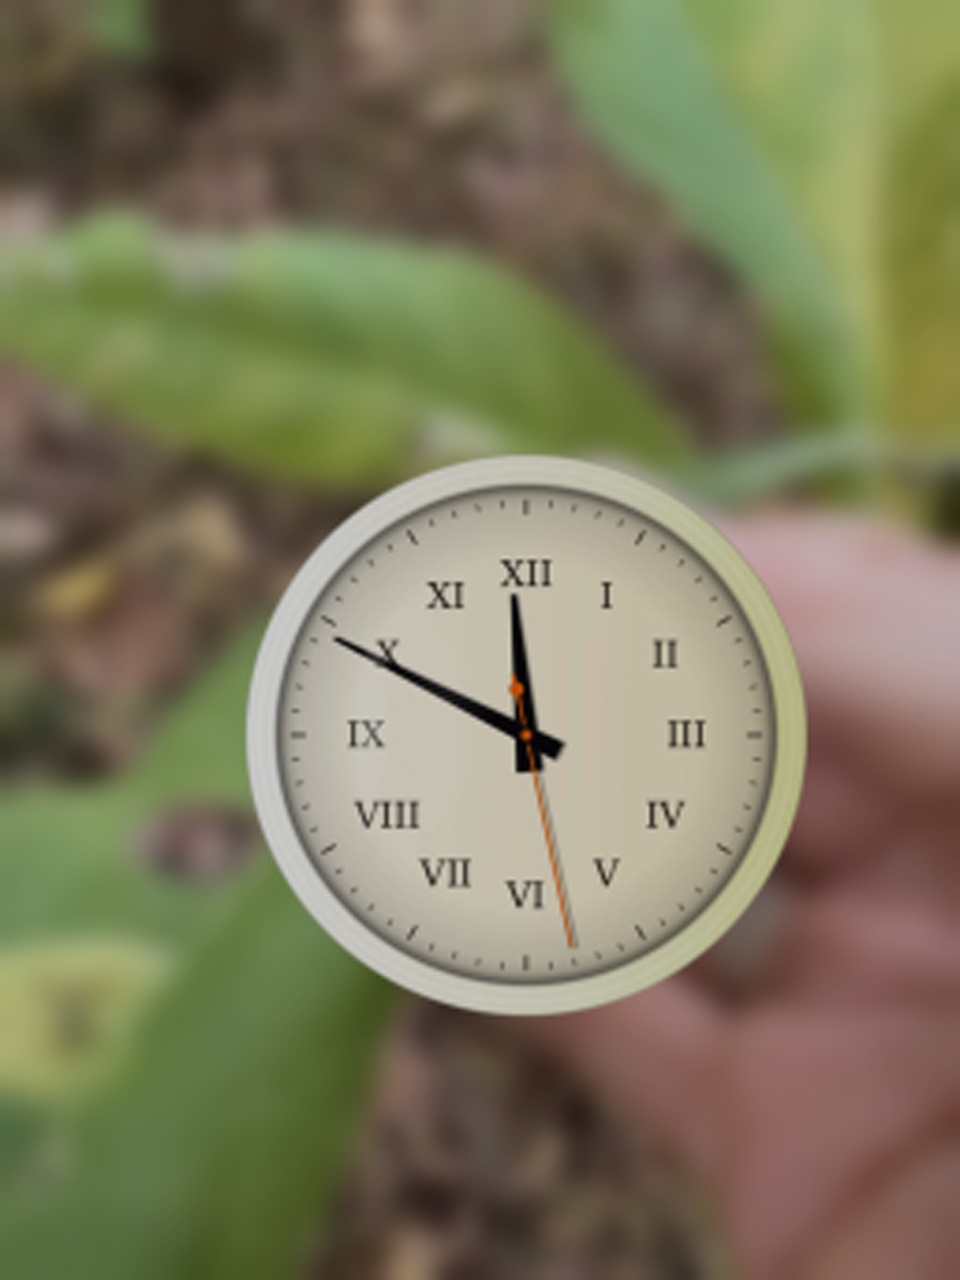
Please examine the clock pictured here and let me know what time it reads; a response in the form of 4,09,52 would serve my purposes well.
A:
11,49,28
